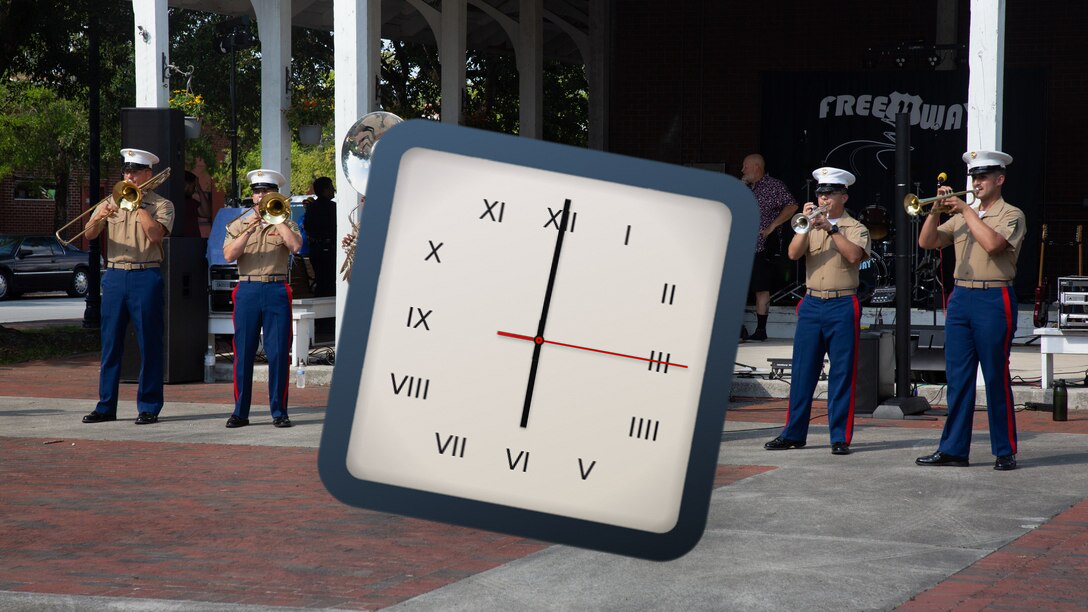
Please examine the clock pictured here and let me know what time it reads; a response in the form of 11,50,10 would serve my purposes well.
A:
6,00,15
